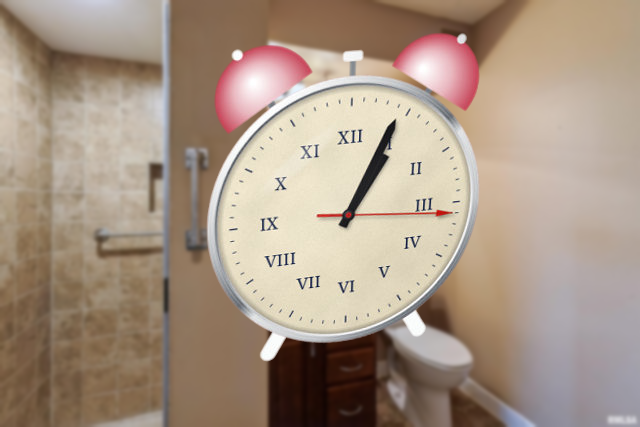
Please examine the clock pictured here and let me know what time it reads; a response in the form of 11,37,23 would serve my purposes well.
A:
1,04,16
